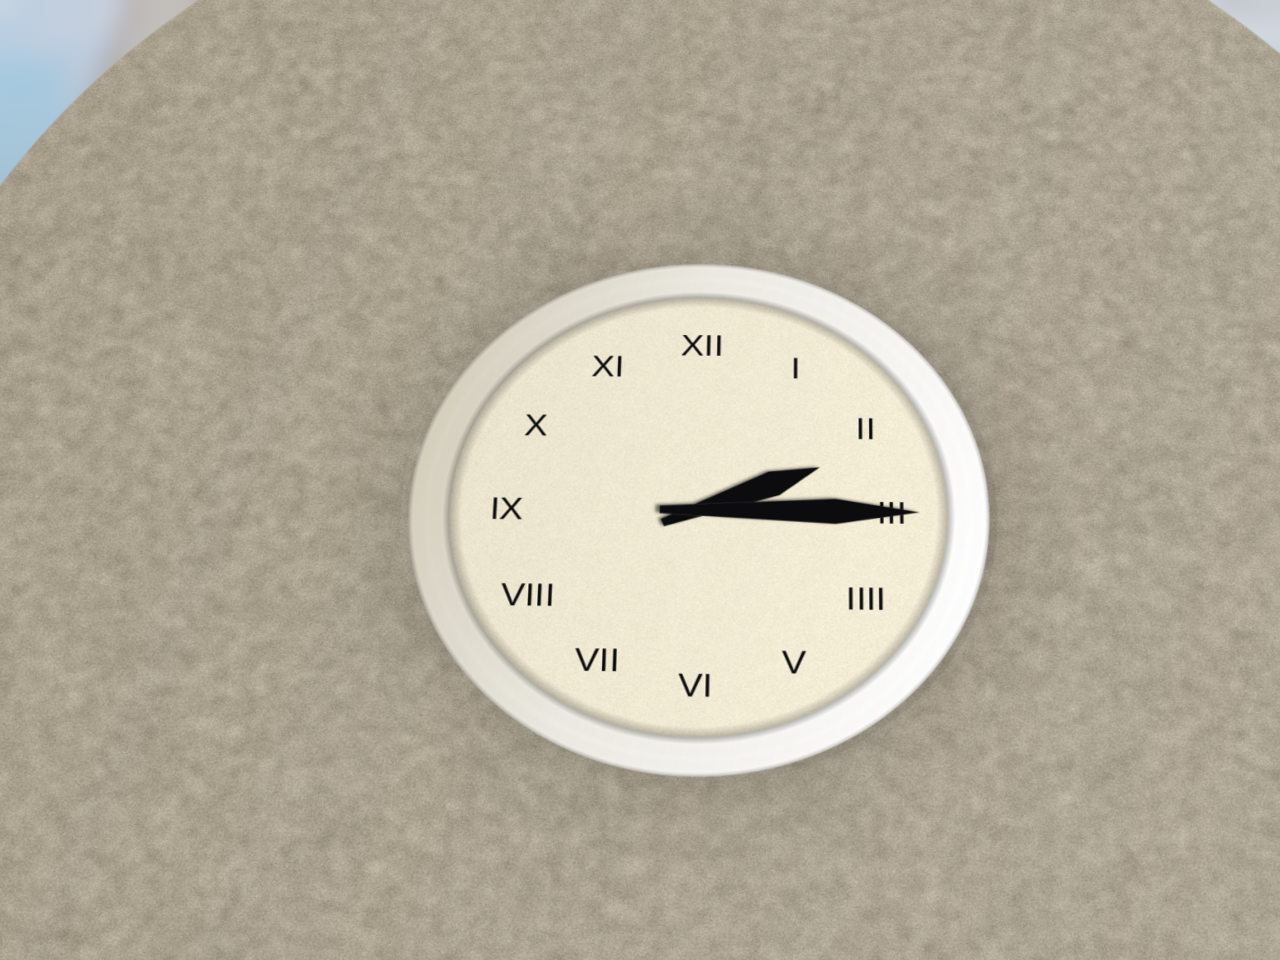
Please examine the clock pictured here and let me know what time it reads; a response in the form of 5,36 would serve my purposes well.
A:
2,15
